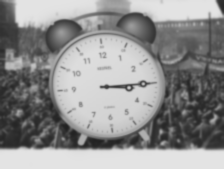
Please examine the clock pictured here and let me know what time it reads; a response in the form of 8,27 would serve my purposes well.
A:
3,15
